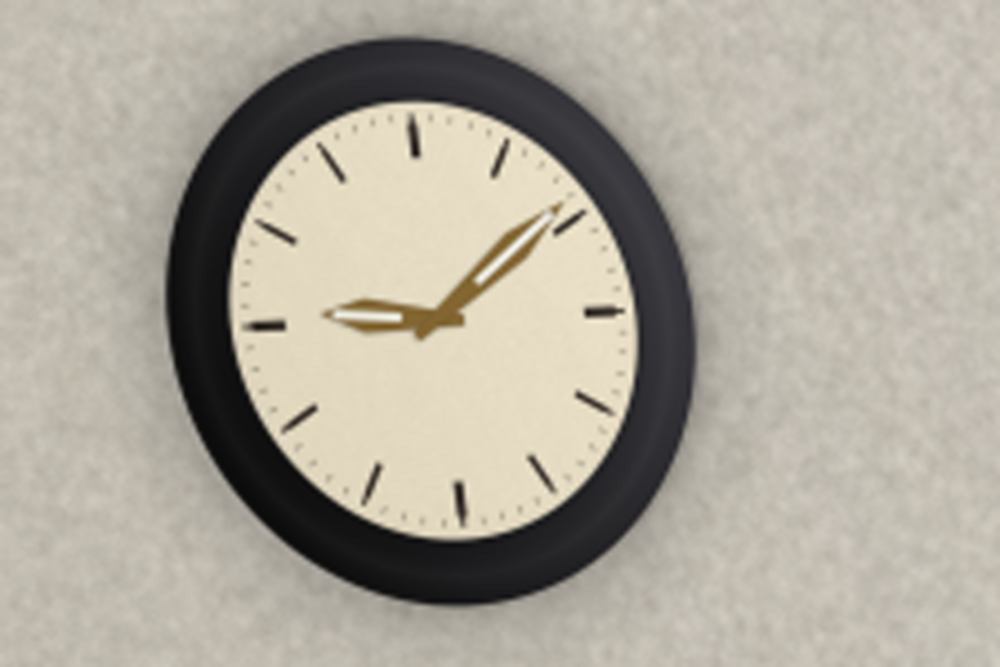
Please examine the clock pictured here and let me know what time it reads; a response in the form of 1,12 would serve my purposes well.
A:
9,09
